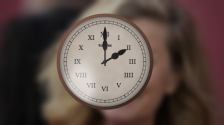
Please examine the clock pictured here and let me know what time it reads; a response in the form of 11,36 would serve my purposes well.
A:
2,00
